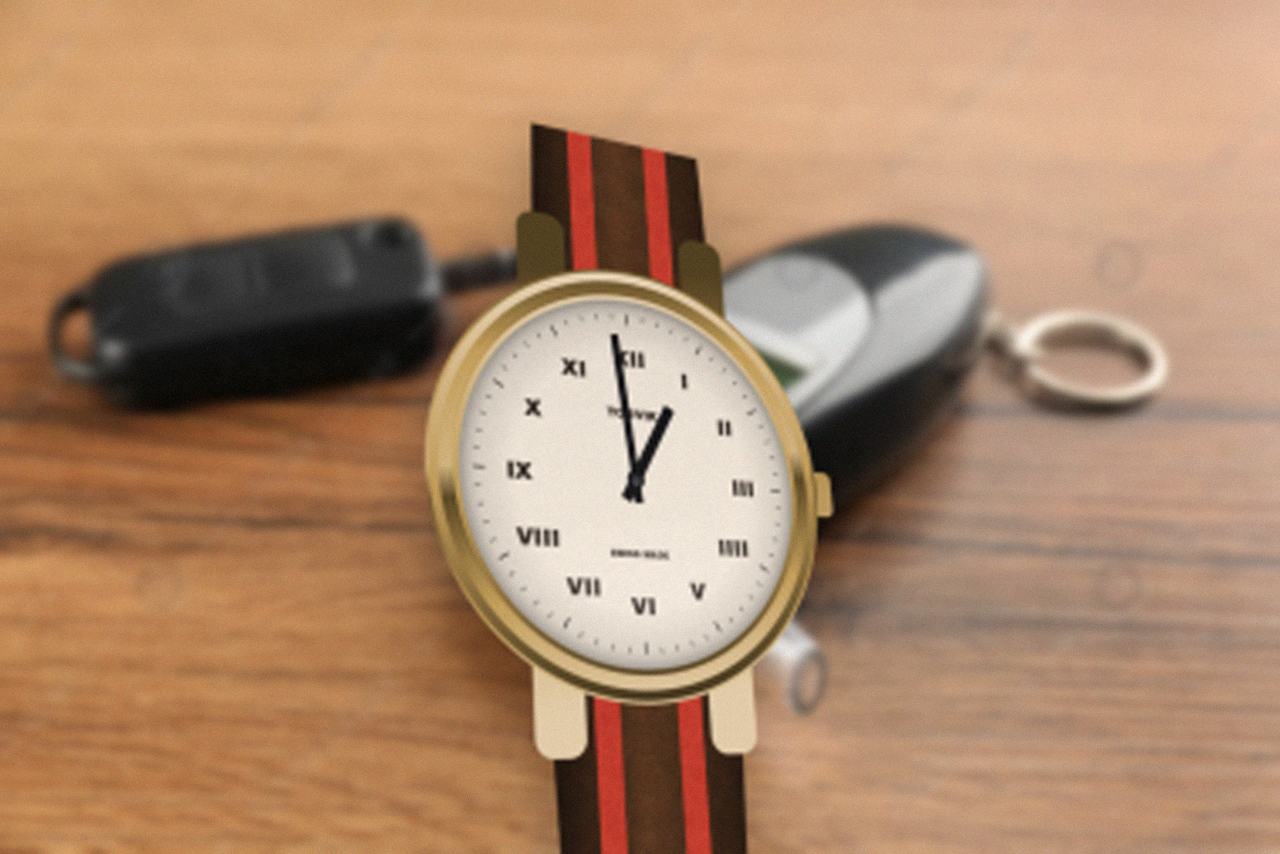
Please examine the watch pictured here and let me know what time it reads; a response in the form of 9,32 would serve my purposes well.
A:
12,59
